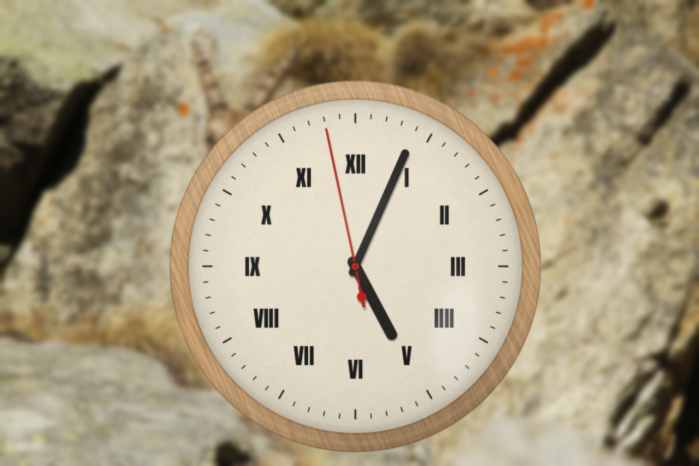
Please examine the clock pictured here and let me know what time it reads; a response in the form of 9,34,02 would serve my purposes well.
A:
5,03,58
